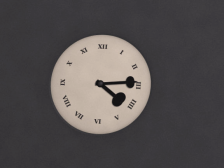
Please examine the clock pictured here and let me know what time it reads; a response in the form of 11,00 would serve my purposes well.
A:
4,14
